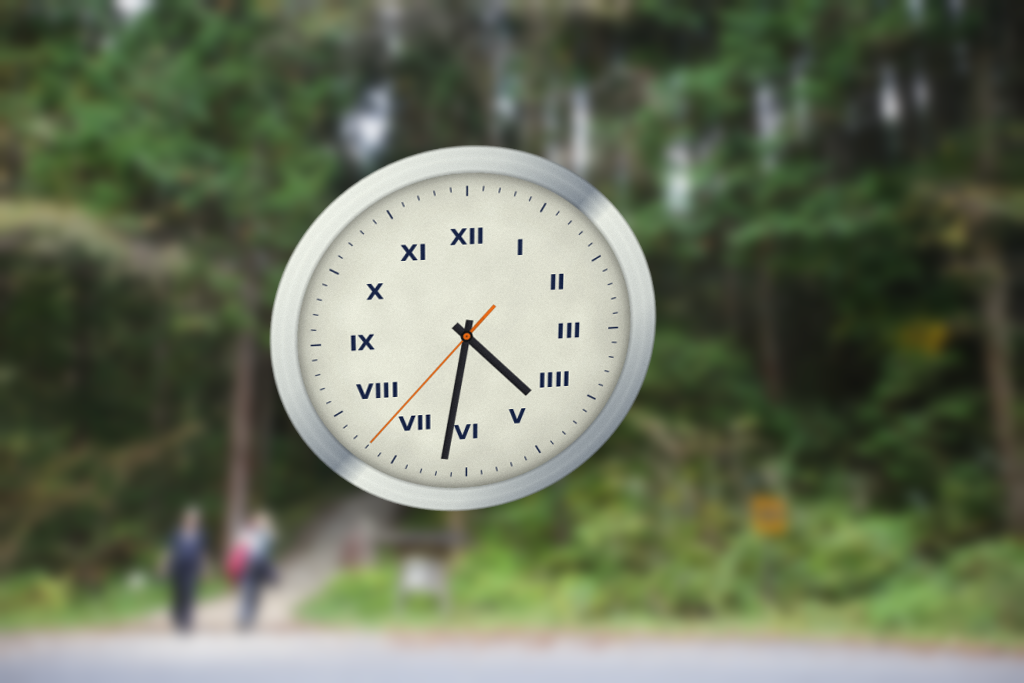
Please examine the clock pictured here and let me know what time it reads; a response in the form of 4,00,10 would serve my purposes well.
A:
4,31,37
